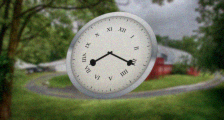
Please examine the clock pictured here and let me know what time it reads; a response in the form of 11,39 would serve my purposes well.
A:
7,16
